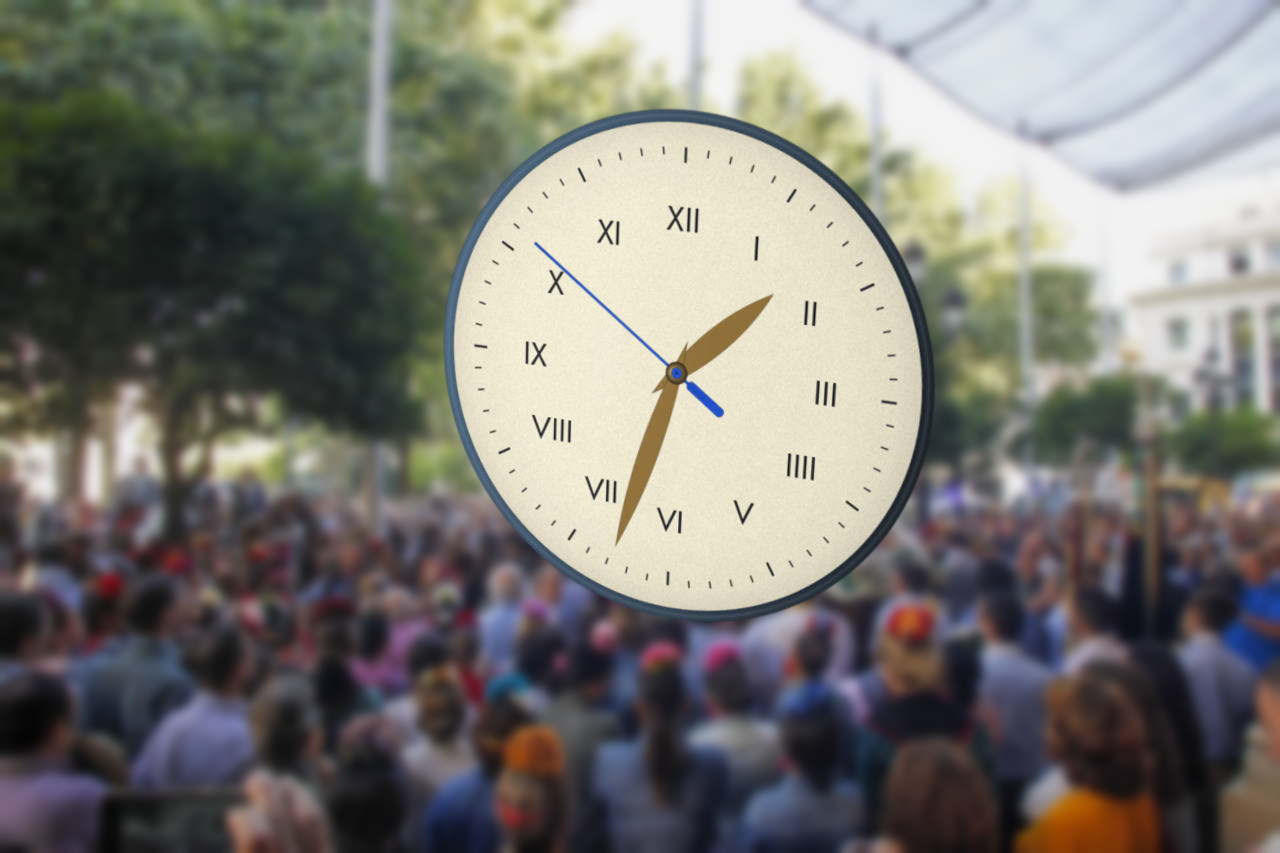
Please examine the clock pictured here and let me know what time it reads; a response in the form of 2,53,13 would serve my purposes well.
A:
1,32,51
